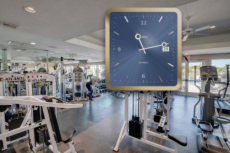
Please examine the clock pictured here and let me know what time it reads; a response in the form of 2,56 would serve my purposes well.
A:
11,13
